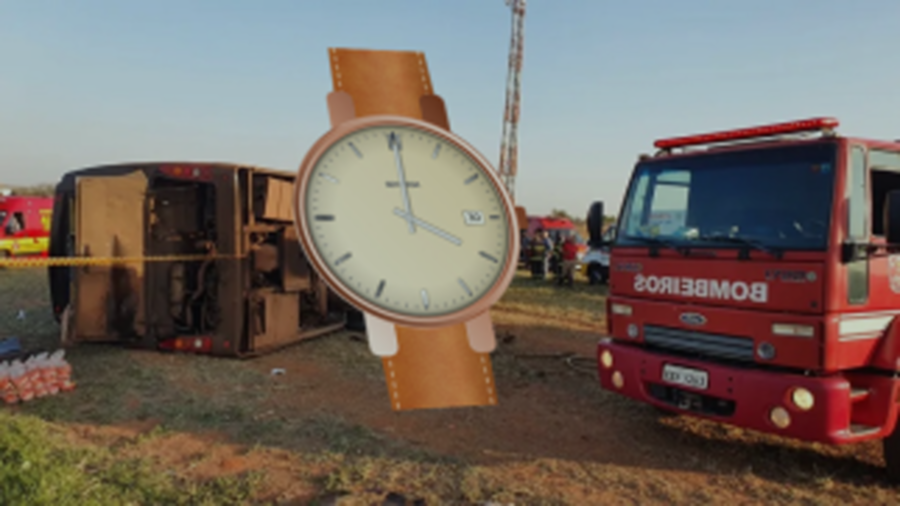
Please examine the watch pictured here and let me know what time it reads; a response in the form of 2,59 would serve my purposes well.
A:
4,00
